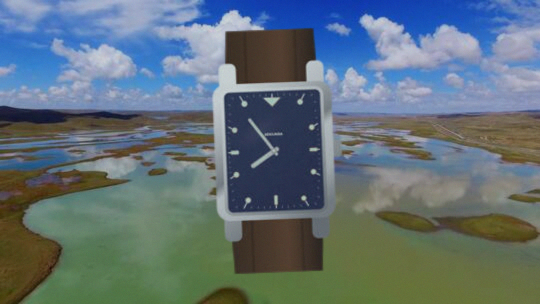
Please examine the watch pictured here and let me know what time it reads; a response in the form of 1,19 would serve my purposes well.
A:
7,54
